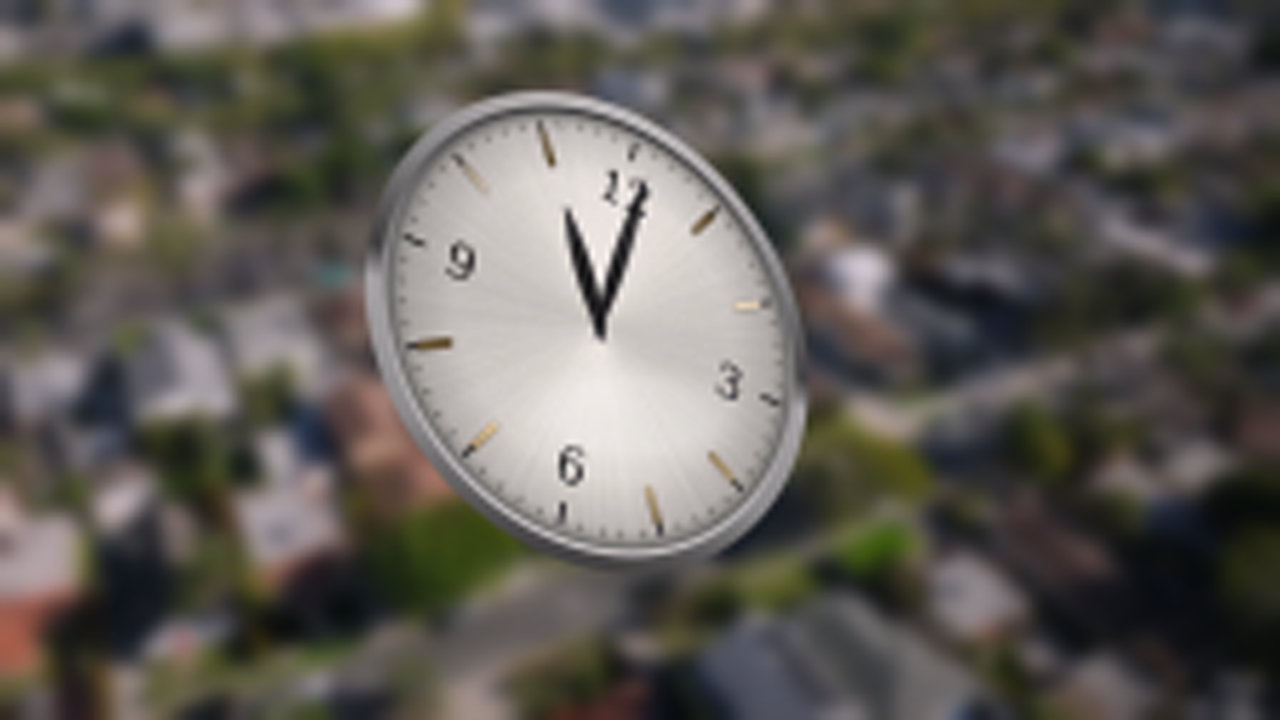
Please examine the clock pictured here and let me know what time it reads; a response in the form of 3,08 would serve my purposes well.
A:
11,01
